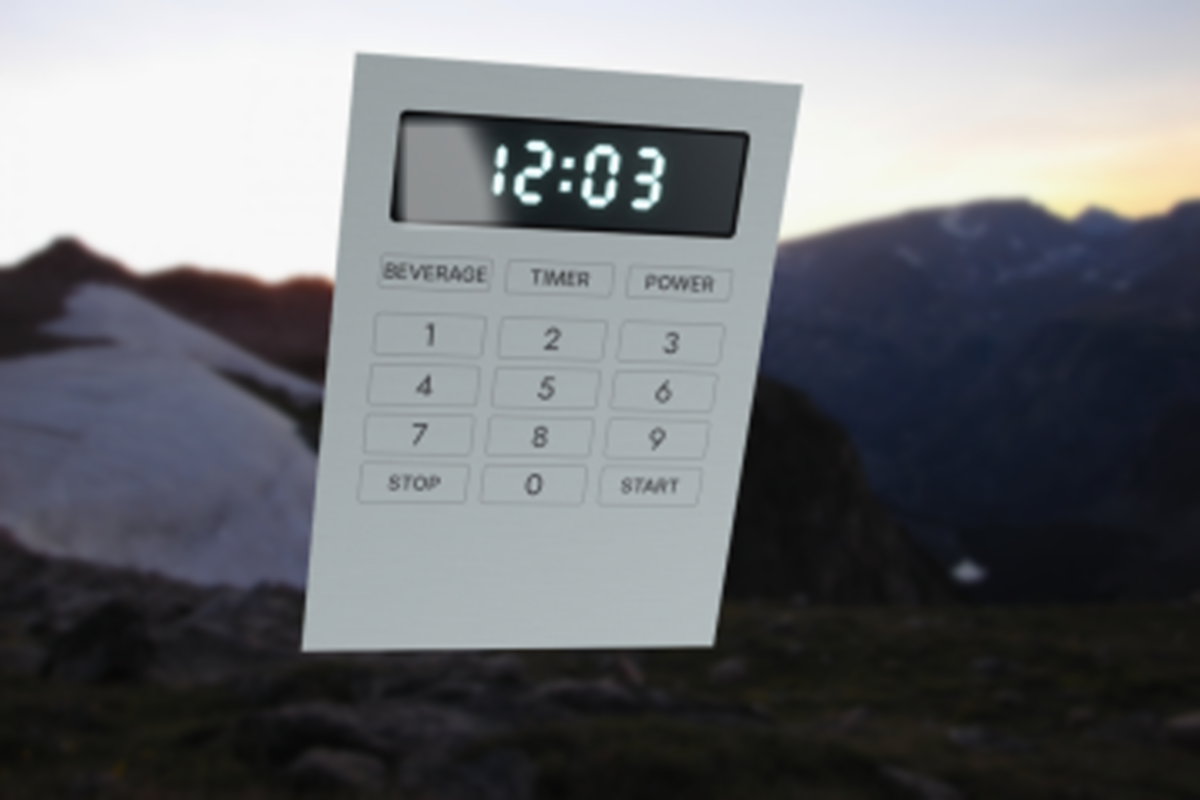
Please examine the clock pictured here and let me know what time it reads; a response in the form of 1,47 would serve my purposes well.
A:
12,03
